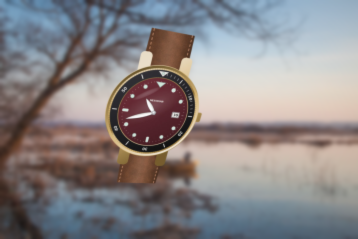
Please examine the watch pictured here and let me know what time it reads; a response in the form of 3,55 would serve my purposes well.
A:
10,42
